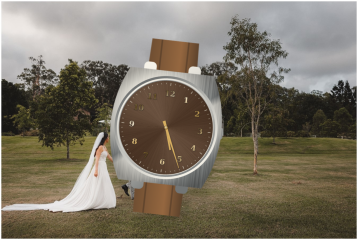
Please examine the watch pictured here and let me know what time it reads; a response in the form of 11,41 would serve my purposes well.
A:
5,26
